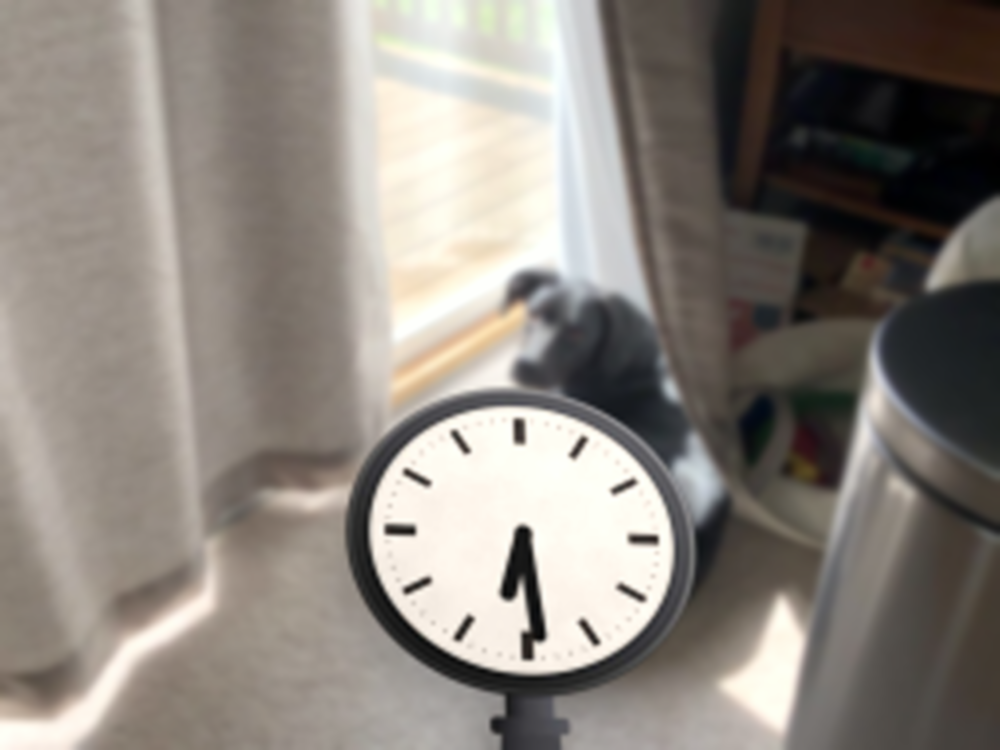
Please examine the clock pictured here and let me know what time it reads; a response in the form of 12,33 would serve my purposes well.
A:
6,29
